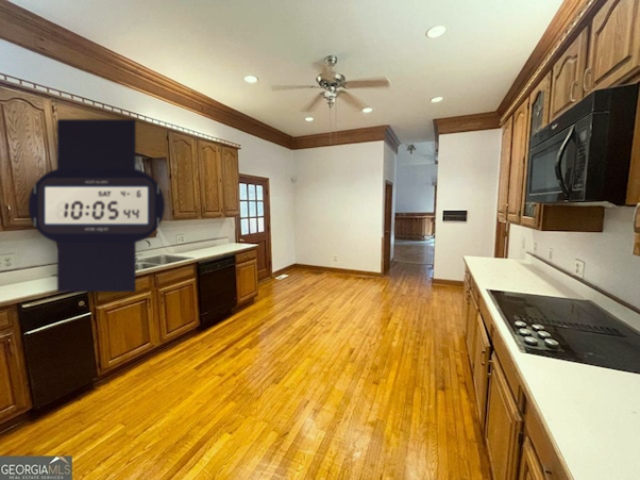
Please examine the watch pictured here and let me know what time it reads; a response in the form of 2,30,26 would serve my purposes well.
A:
10,05,44
